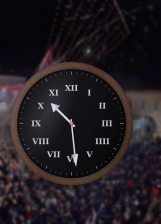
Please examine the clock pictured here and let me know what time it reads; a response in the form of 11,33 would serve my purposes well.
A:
10,29
